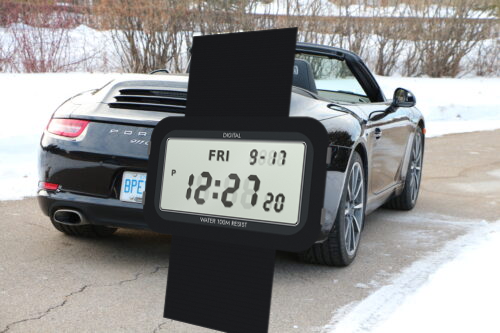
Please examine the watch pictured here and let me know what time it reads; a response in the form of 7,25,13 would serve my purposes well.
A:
12,27,20
